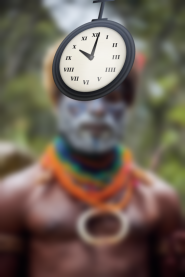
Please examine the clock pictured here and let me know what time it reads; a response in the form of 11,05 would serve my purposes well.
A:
10,01
